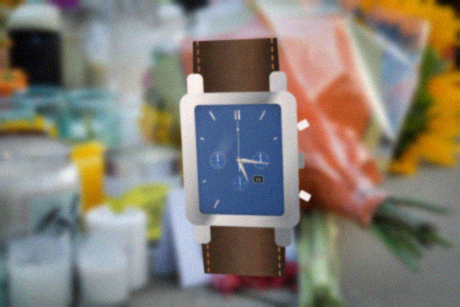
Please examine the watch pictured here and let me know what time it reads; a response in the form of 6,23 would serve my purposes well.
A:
5,16
